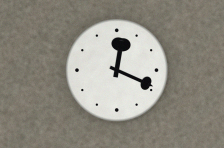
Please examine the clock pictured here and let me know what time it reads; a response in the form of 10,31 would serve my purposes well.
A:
12,19
